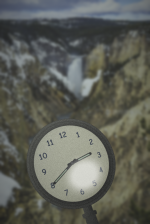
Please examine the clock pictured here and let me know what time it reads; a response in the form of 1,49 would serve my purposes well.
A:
2,40
